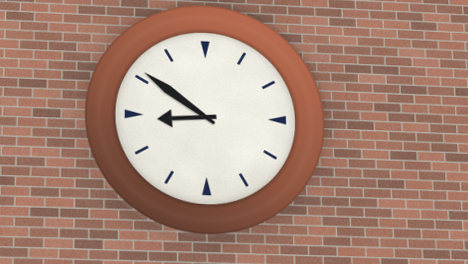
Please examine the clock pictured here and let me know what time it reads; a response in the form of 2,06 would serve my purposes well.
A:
8,51
